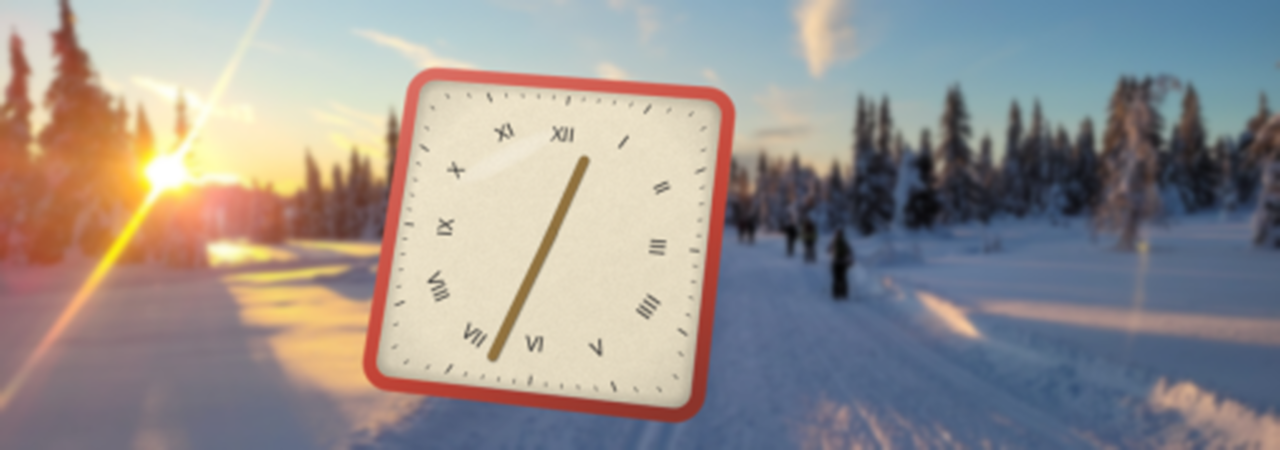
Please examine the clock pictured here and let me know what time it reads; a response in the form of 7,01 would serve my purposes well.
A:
12,33
